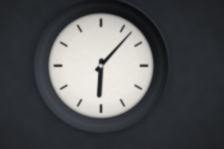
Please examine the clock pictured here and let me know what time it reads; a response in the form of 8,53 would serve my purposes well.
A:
6,07
